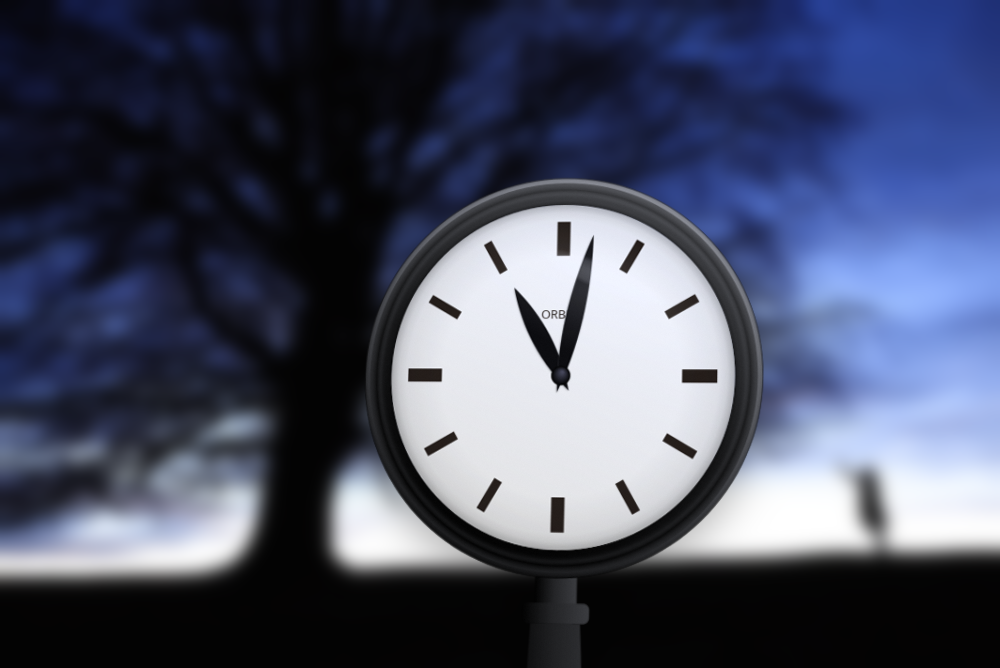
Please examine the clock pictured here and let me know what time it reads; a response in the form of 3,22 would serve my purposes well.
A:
11,02
